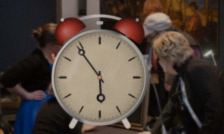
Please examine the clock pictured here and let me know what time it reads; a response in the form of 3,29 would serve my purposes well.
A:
5,54
